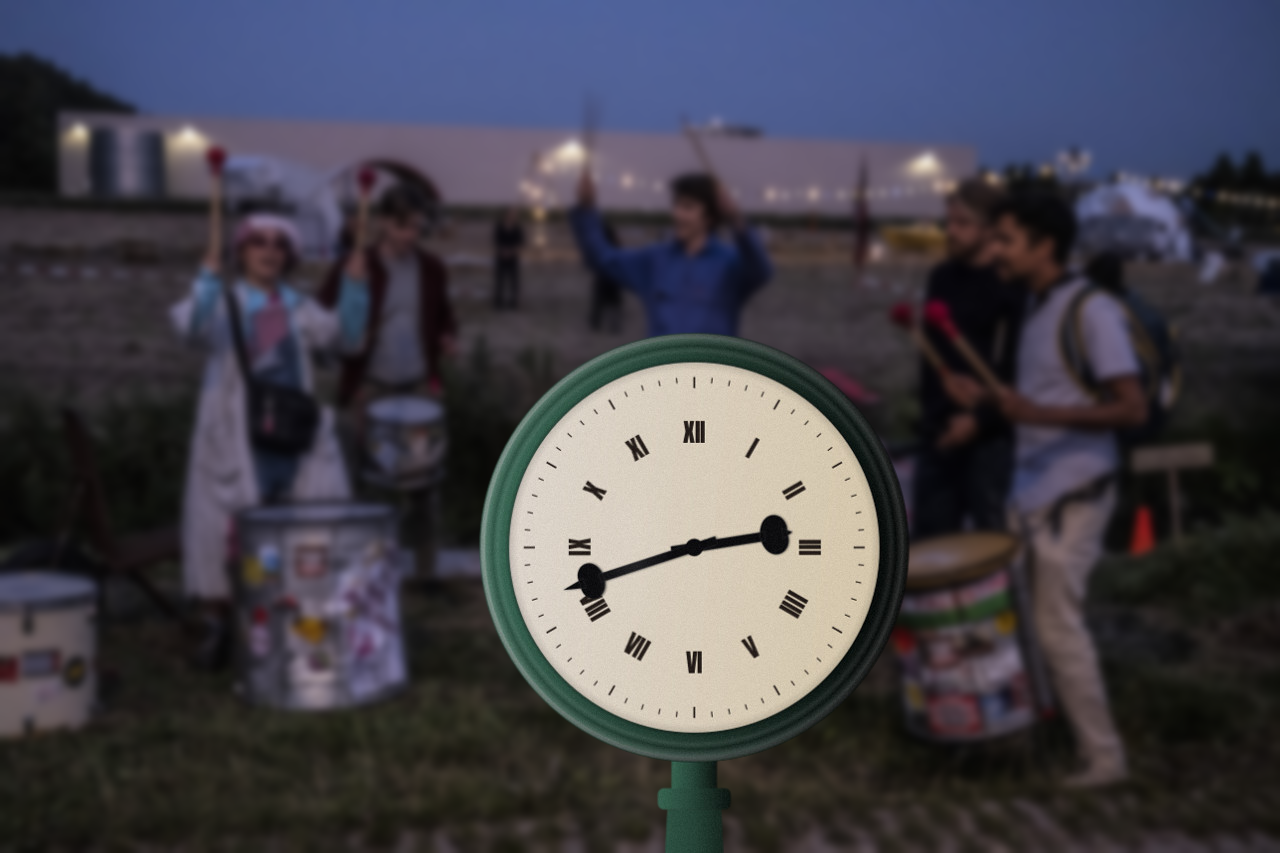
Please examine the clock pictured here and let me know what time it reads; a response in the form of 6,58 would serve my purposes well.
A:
2,42
